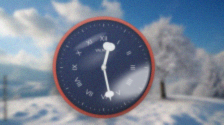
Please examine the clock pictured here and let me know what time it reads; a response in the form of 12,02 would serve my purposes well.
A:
12,28
